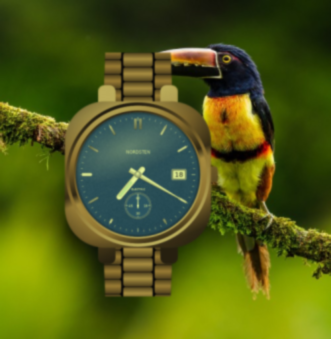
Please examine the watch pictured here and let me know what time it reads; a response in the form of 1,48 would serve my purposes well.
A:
7,20
